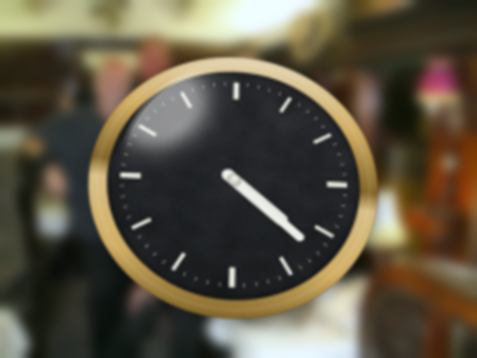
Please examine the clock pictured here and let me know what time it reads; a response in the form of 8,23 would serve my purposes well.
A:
4,22
